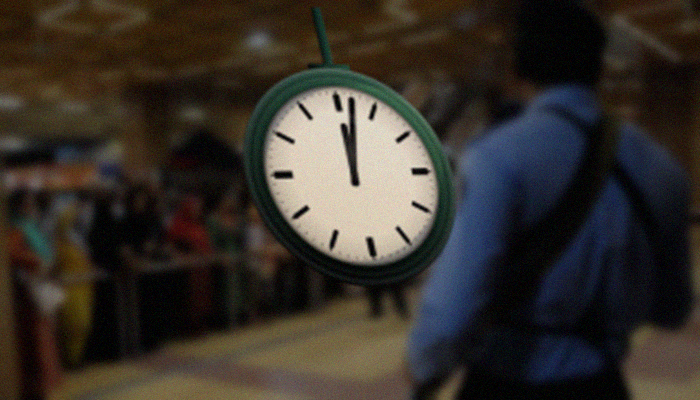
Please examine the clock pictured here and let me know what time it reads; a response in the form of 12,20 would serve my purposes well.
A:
12,02
